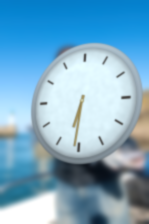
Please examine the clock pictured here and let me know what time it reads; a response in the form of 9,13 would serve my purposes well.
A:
6,31
